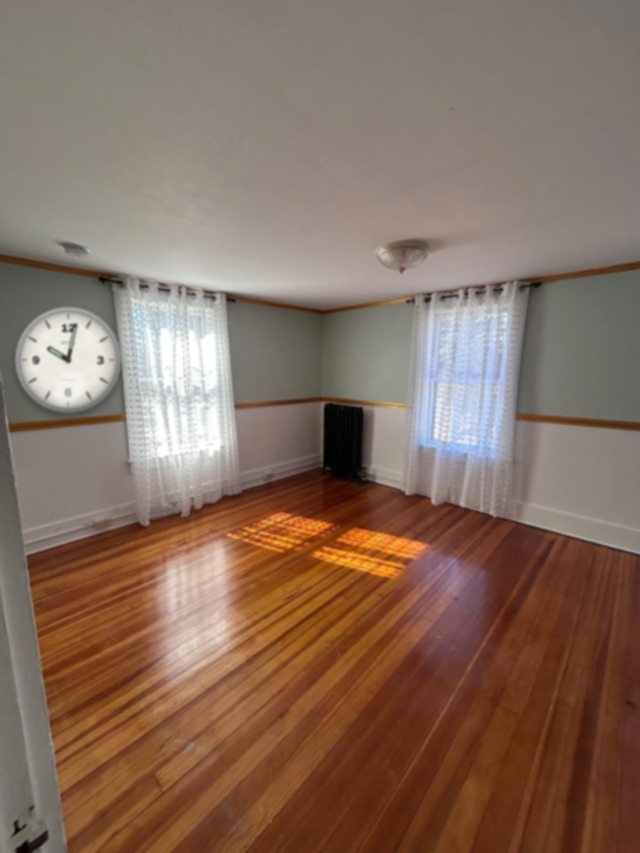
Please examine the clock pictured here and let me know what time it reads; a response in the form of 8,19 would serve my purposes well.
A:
10,02
